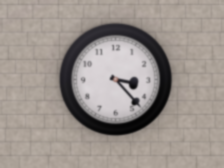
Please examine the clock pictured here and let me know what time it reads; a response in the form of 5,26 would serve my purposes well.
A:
3,23
